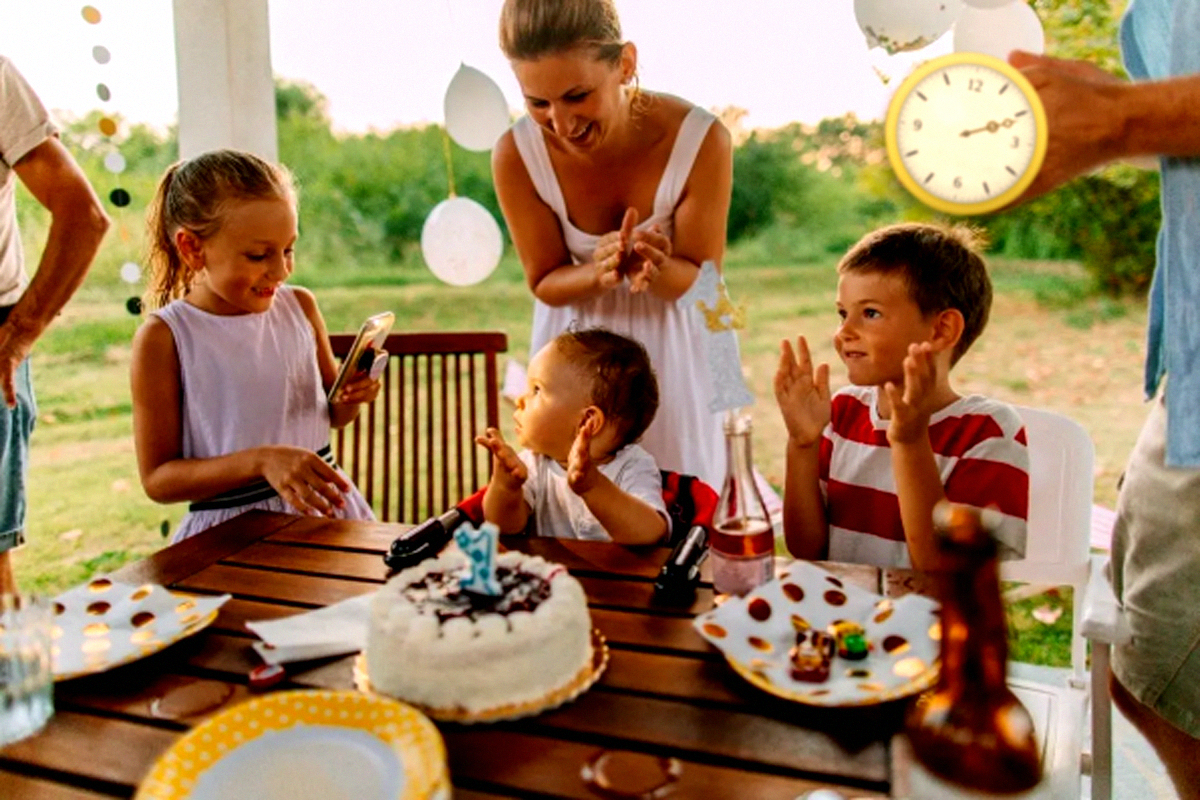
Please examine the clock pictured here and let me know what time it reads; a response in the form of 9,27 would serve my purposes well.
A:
2,11
